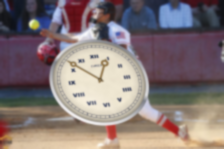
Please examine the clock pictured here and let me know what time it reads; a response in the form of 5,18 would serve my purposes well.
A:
12,52
